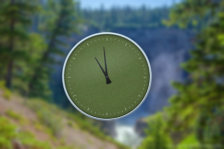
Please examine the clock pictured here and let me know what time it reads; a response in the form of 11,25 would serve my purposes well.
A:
10,59
